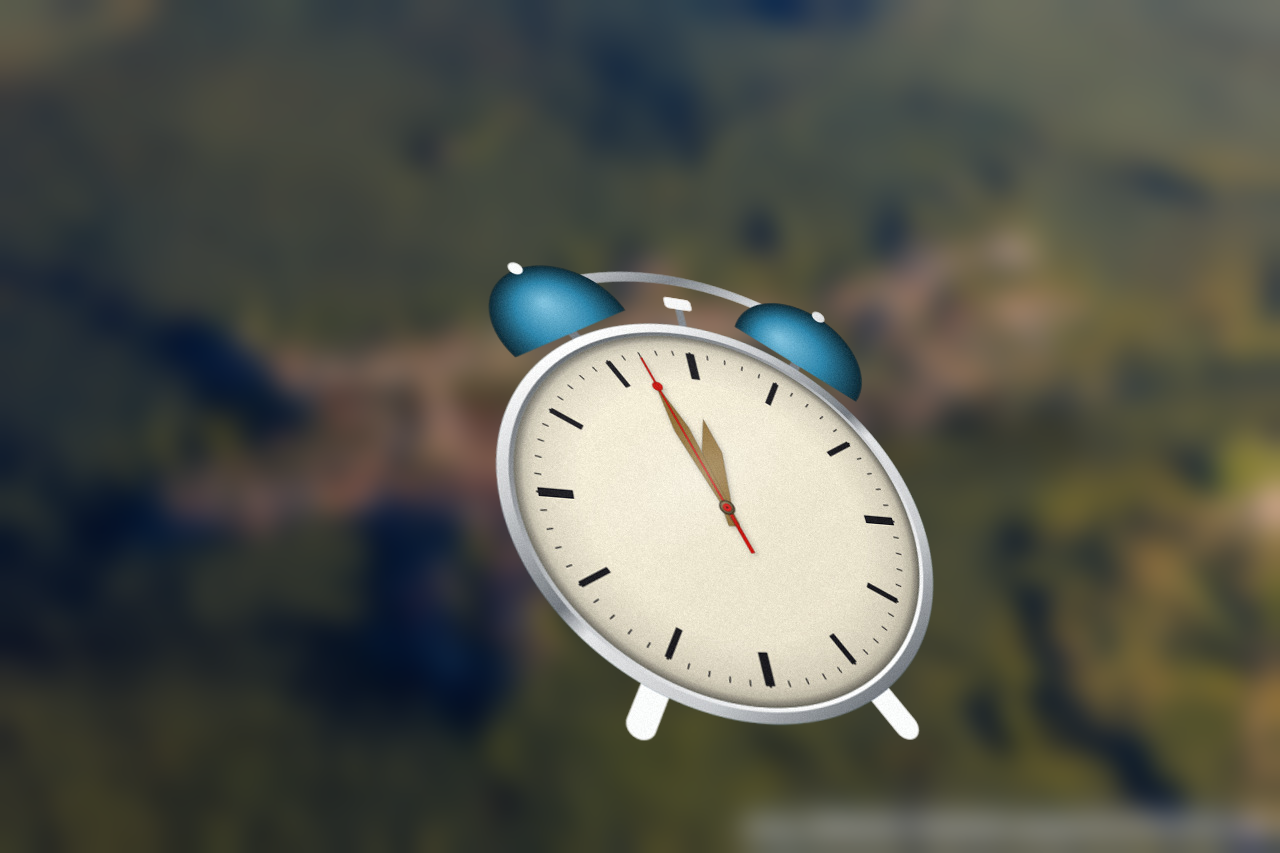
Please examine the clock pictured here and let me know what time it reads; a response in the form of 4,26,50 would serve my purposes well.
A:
11,56,57
